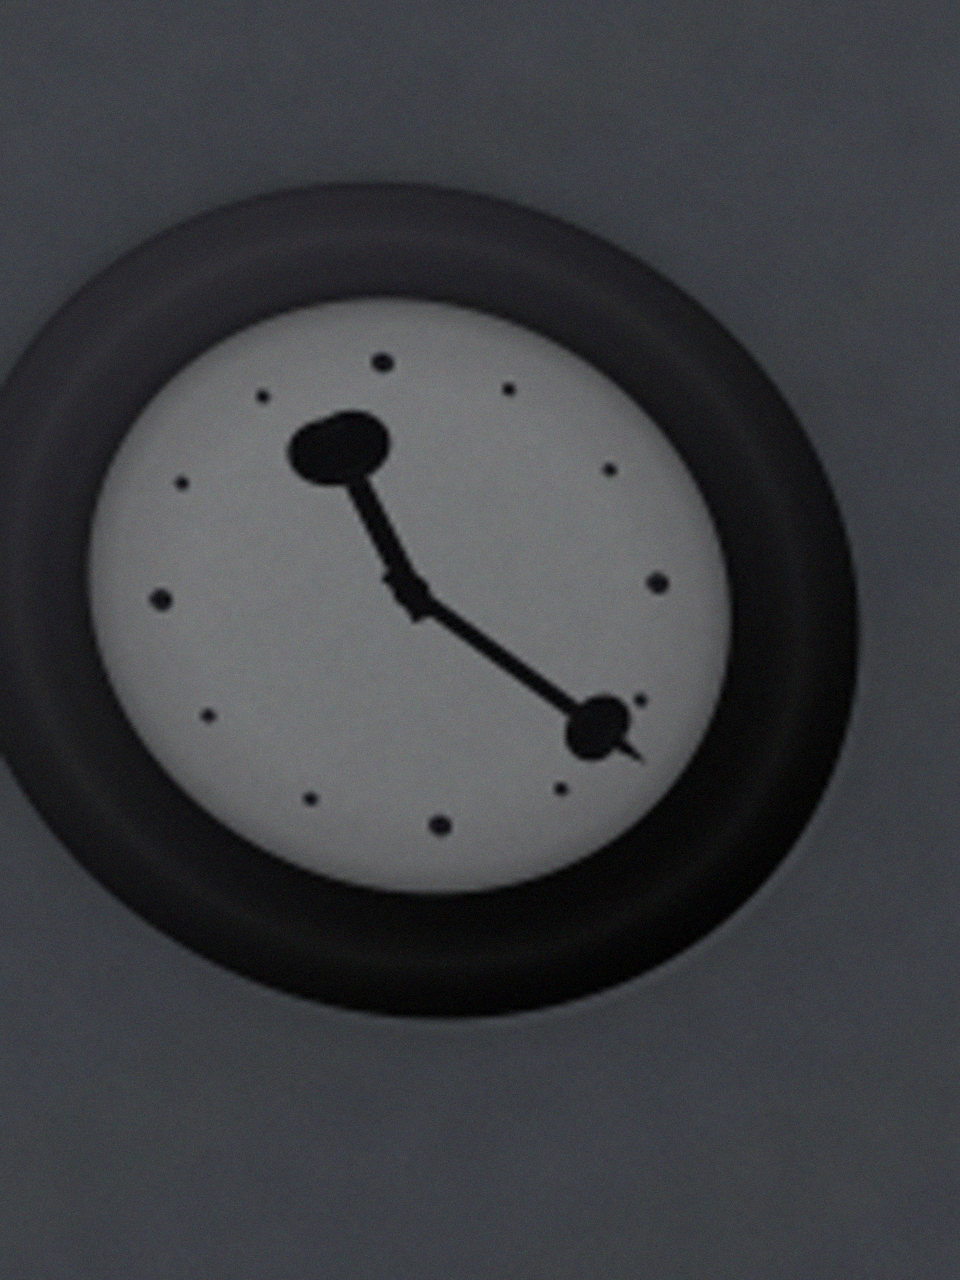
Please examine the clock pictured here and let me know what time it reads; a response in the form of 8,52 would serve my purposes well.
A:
11,22
